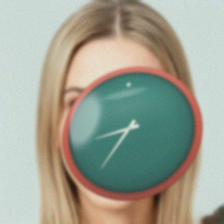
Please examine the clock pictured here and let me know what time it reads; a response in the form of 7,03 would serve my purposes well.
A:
8,36
